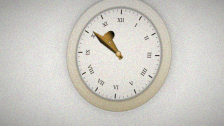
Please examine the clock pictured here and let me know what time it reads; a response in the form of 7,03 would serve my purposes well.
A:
10,51
